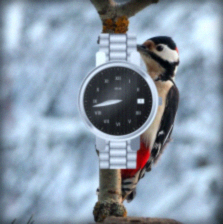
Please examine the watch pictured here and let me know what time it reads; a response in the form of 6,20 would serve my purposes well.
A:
8,43
